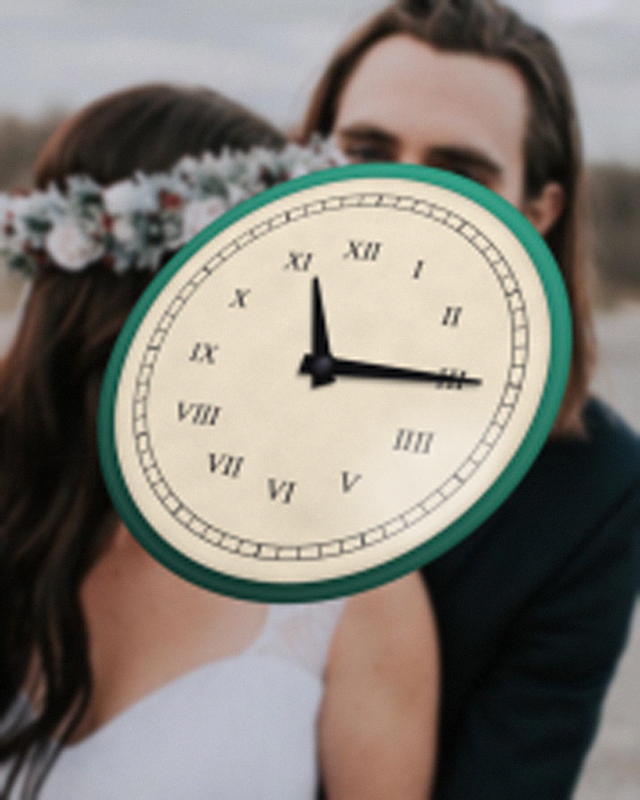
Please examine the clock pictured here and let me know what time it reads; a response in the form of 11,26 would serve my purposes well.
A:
11,15
